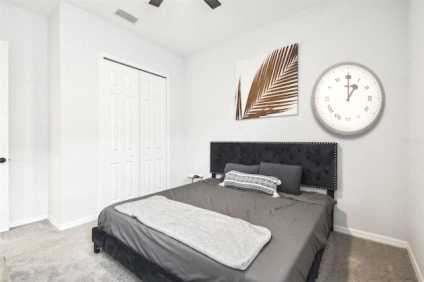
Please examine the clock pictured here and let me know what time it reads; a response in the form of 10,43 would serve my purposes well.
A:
1,00
